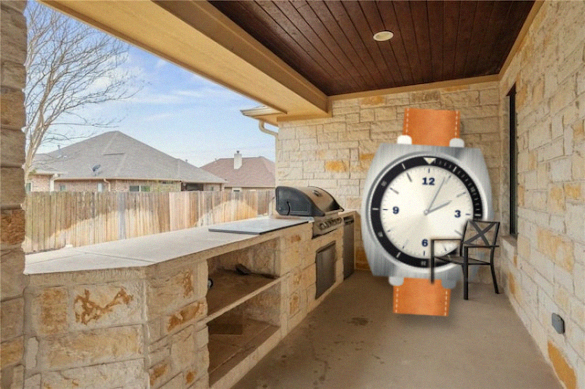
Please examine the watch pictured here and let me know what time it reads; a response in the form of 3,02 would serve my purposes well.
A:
2,04
